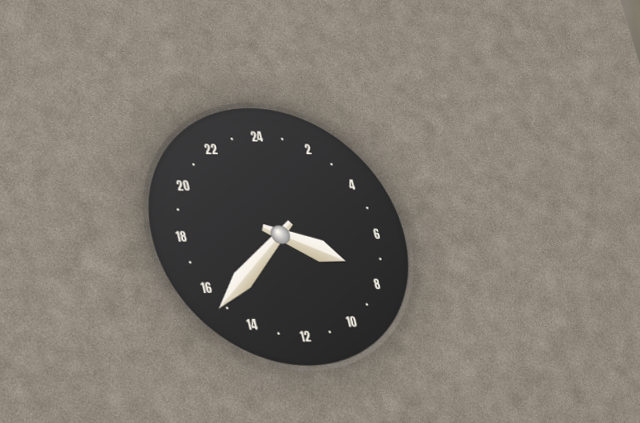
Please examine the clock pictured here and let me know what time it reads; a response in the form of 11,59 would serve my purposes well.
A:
7,38
